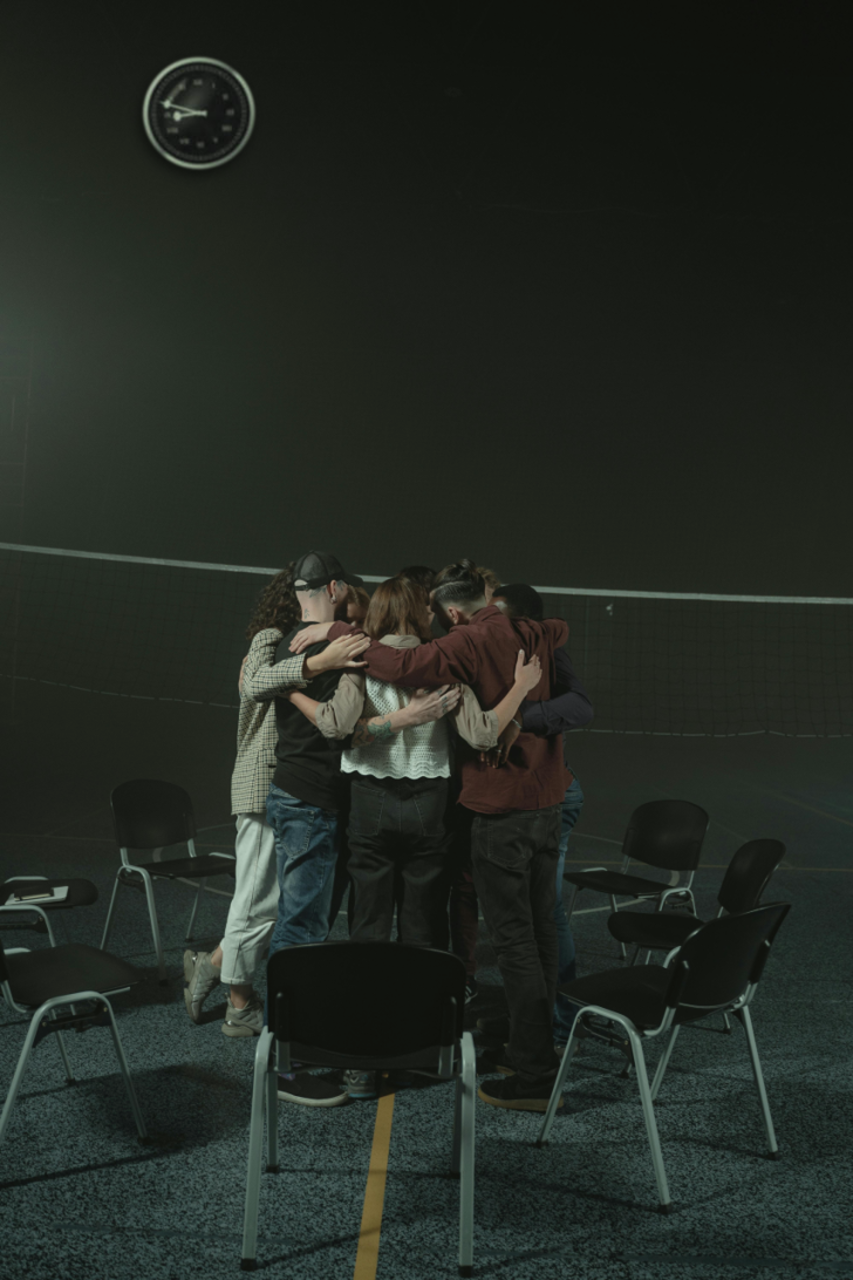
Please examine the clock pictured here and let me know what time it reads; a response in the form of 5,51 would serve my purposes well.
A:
8,48
